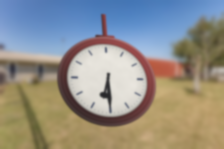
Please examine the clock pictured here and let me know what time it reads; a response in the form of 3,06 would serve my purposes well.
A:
6,30
